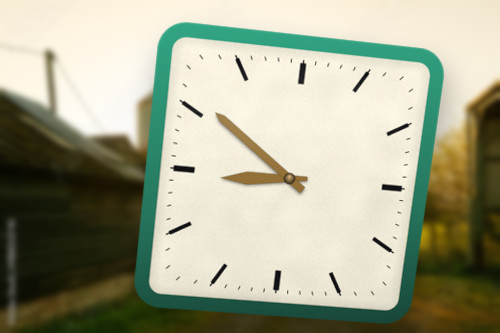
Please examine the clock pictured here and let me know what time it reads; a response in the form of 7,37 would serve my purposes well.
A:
8,51
